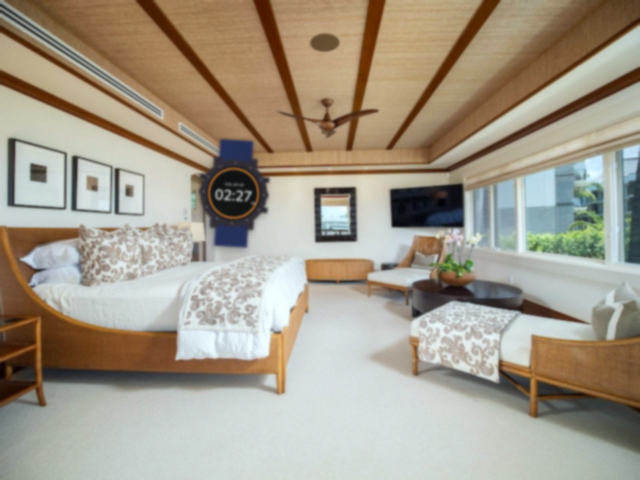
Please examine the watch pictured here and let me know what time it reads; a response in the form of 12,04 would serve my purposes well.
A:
2,27
